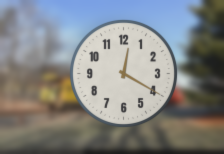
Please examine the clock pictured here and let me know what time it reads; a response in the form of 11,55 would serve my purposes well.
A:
12,20
